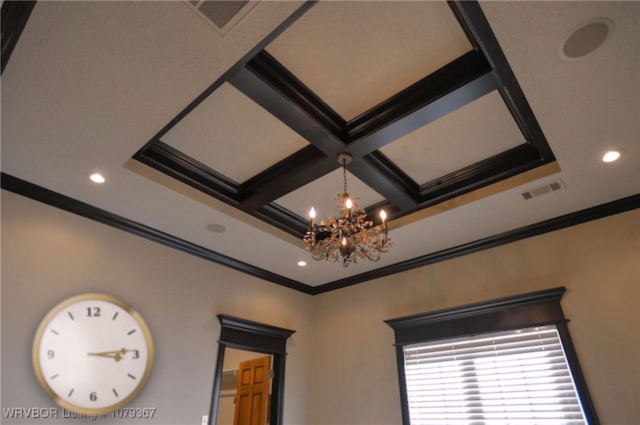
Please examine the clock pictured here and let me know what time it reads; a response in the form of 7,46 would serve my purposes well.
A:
3,14
